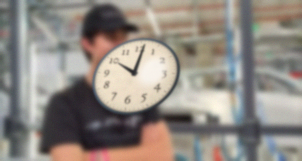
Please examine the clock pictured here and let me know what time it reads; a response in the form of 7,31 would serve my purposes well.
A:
10,01
